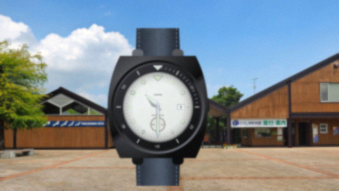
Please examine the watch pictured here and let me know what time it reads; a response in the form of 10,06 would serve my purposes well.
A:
10,30
